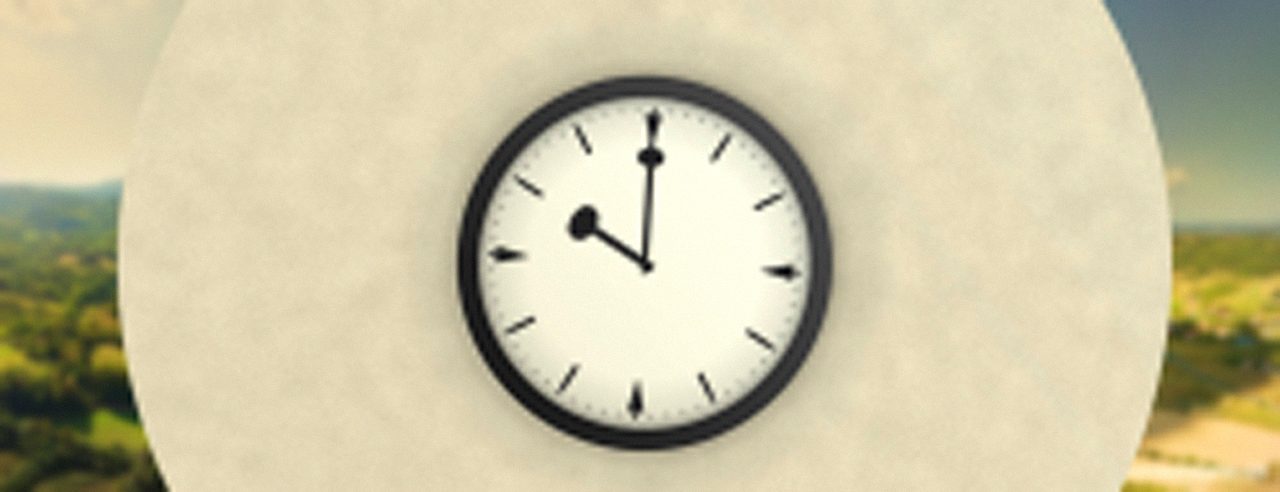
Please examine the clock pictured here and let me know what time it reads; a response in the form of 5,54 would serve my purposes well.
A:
10,00
